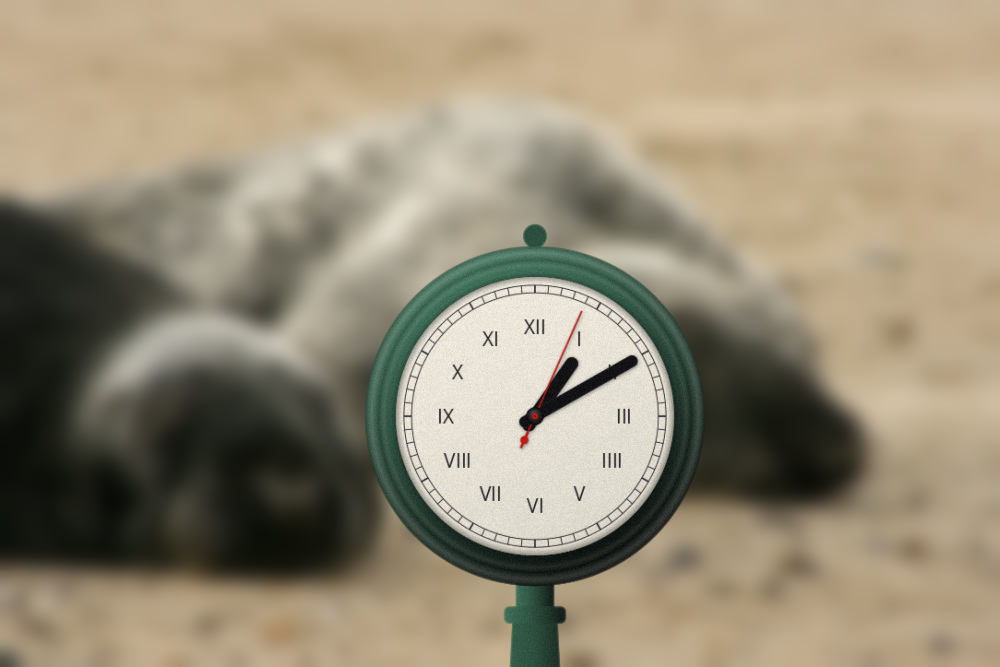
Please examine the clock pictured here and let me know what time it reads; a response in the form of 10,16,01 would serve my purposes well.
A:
1,10,04
